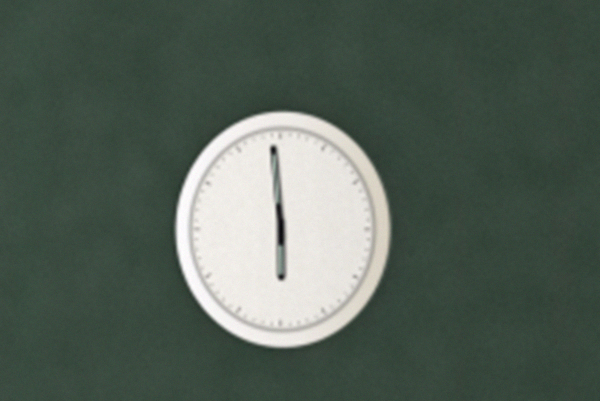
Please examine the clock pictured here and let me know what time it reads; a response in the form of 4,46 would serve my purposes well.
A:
5,59
